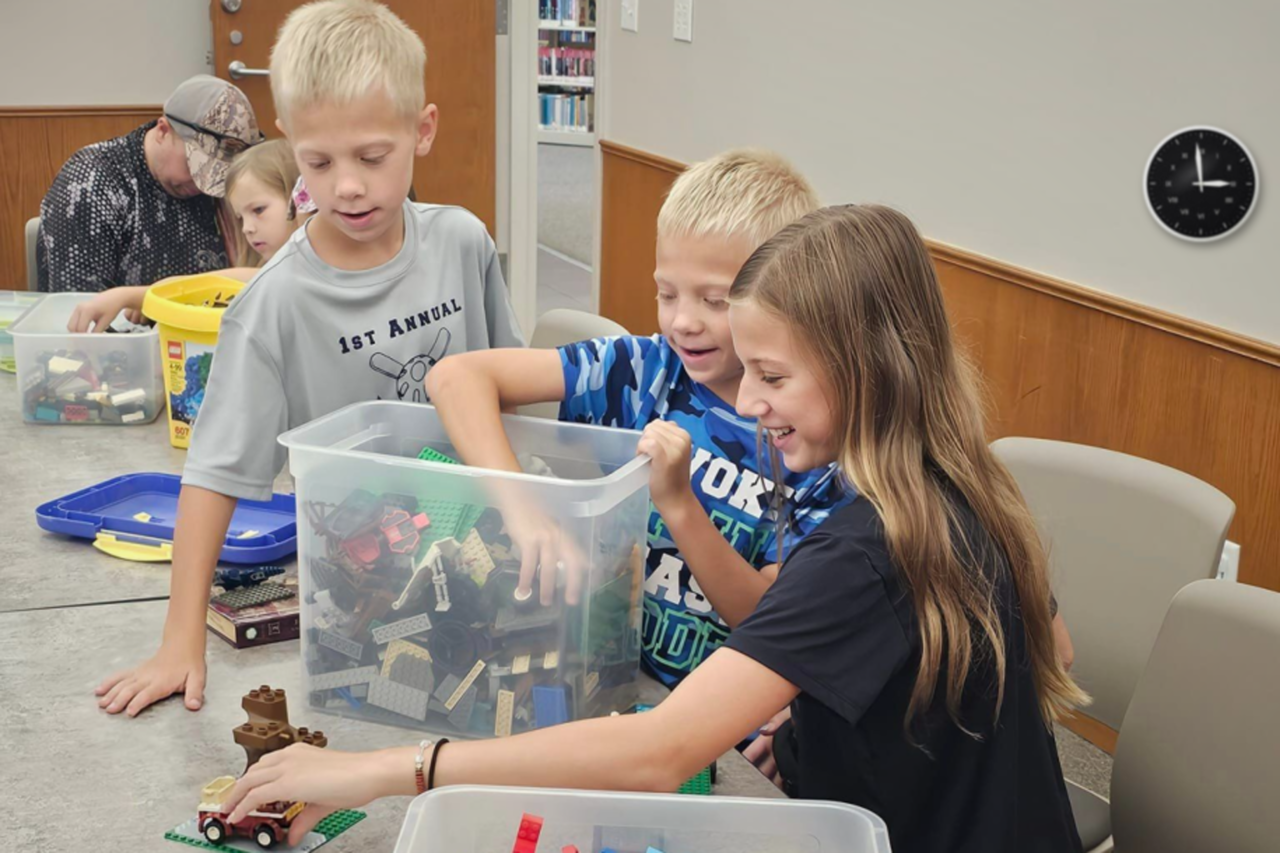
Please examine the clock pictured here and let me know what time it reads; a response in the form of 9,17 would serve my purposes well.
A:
2,59
